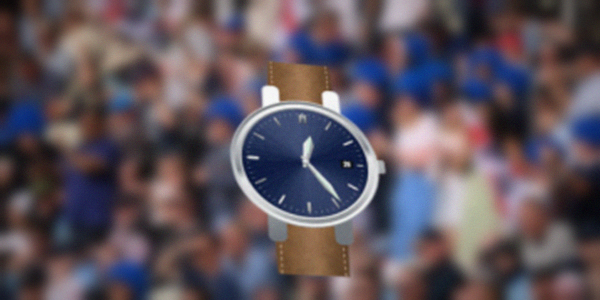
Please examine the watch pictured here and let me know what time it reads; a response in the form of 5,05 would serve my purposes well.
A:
12,24
